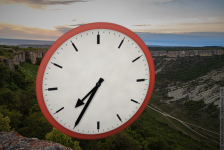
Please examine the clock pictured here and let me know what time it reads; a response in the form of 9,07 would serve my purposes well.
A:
7,35
